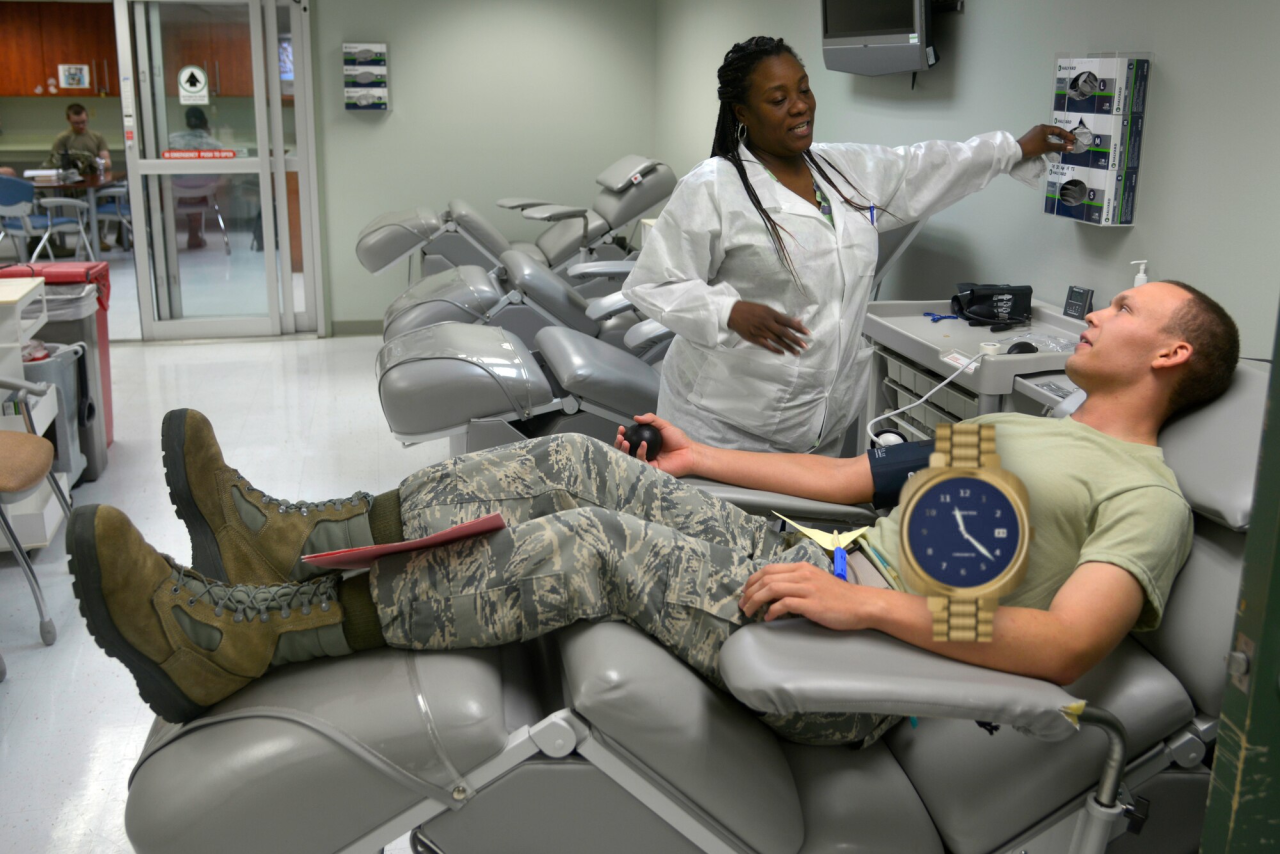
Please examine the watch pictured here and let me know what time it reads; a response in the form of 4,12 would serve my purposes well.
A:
11,22
